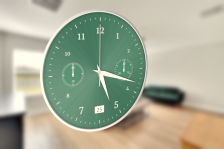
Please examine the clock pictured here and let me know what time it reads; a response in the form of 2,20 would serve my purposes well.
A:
5,18
